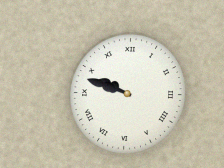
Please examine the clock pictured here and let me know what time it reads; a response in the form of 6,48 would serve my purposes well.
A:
9,48
